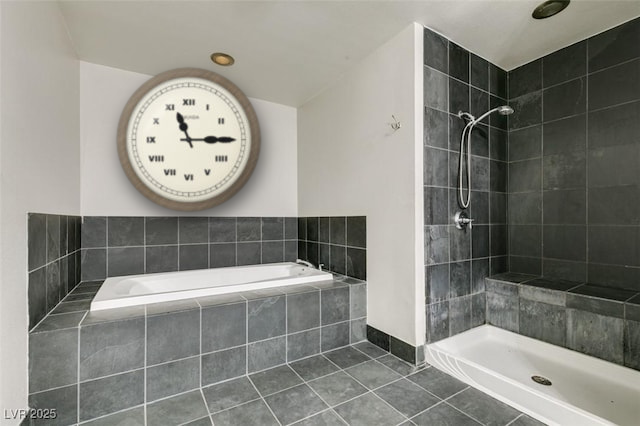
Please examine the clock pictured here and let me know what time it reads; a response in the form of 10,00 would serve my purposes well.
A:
11,15
